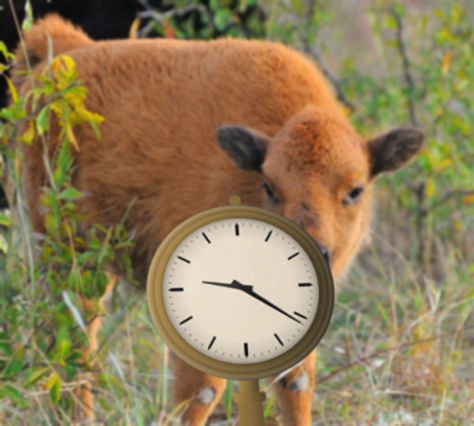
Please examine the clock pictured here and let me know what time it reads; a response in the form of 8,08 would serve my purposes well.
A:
9,21
